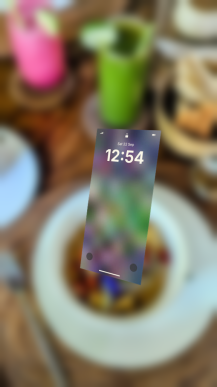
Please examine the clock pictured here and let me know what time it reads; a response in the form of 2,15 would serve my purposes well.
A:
12,54
